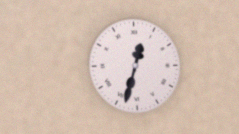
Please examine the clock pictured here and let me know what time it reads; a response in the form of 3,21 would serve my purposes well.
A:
12,33
